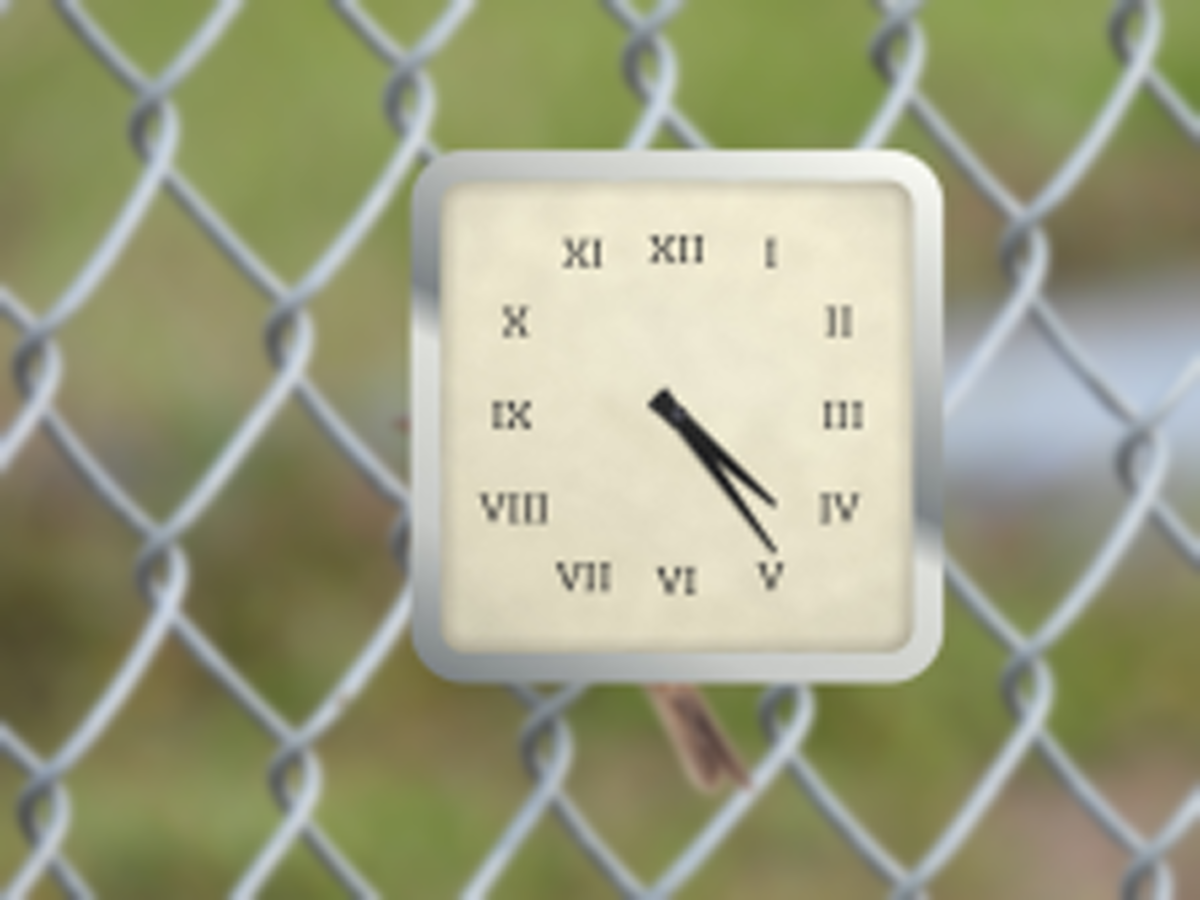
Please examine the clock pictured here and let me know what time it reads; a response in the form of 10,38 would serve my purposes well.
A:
4,24
